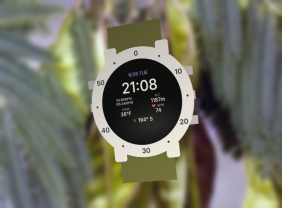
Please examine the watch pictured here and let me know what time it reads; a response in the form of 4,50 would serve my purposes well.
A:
21,08
